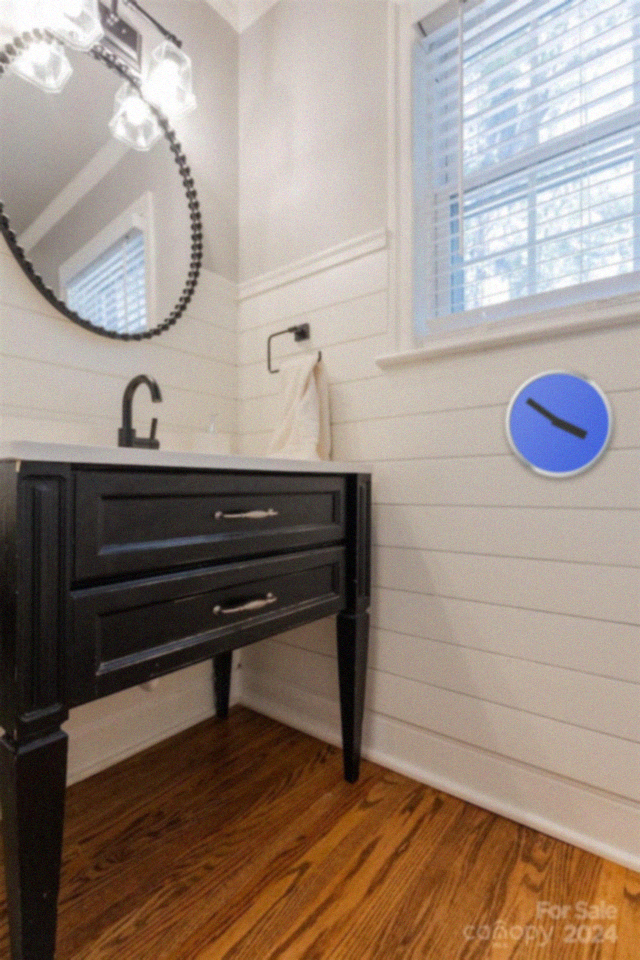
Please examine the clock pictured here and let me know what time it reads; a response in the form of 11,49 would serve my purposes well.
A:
3,51
